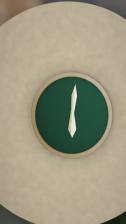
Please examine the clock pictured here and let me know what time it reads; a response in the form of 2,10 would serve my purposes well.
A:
6,01
